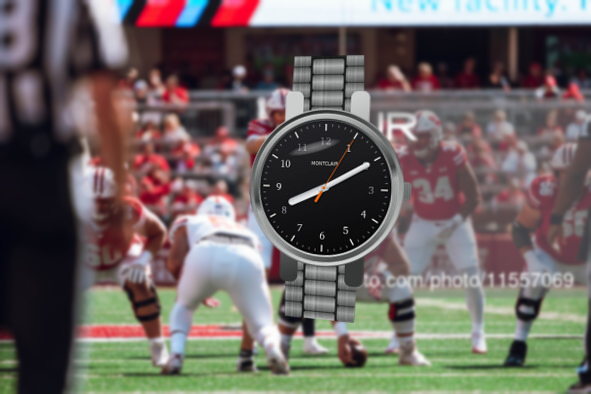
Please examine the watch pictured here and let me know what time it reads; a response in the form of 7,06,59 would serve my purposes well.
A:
8,10,05
